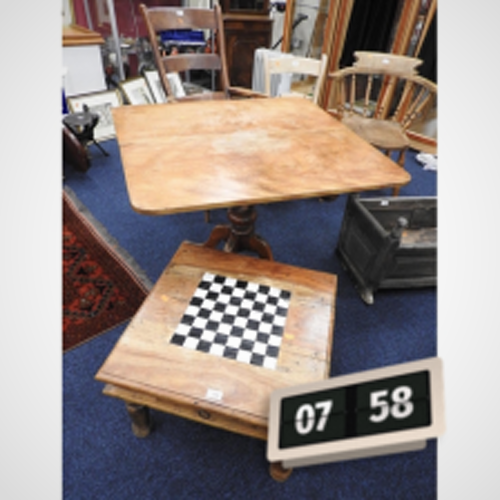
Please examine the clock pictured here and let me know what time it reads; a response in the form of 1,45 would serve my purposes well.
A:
7,58
